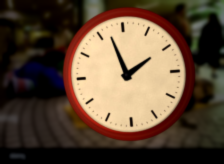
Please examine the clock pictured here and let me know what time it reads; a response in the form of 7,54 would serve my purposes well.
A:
1,57
